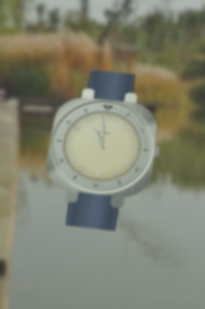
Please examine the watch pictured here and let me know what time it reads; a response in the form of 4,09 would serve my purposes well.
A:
10,59
